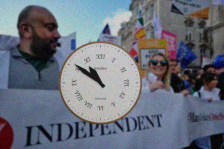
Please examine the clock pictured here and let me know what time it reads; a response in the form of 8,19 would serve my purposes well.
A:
10,51
